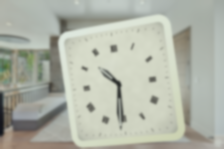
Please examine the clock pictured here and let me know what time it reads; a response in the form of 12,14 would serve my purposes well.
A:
10,31
